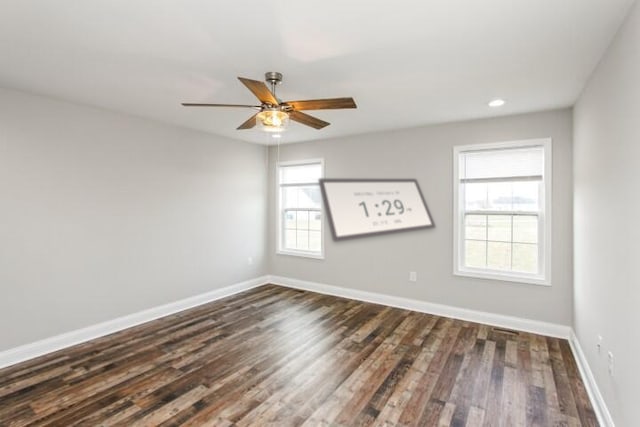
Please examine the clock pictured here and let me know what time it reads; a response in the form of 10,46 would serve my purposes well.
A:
1,29
